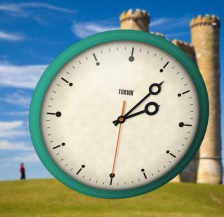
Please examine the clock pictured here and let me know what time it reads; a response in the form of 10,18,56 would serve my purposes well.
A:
2,06,30
